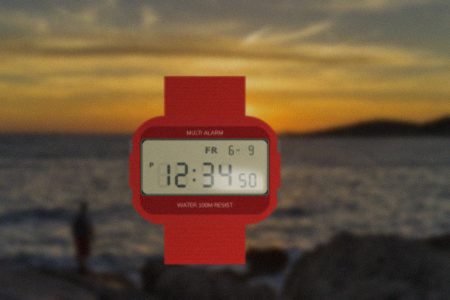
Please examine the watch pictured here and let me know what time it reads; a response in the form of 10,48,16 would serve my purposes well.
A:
12,34,50
